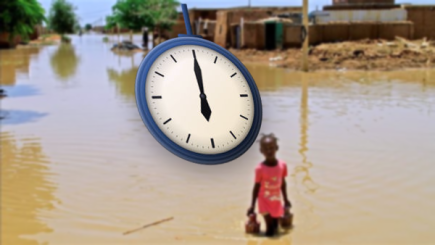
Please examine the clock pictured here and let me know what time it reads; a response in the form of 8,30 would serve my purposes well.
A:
6,00
